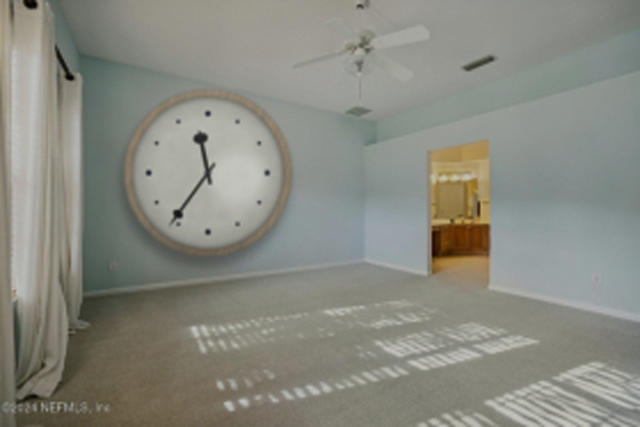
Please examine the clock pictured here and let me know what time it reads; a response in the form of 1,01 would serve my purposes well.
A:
11,36
